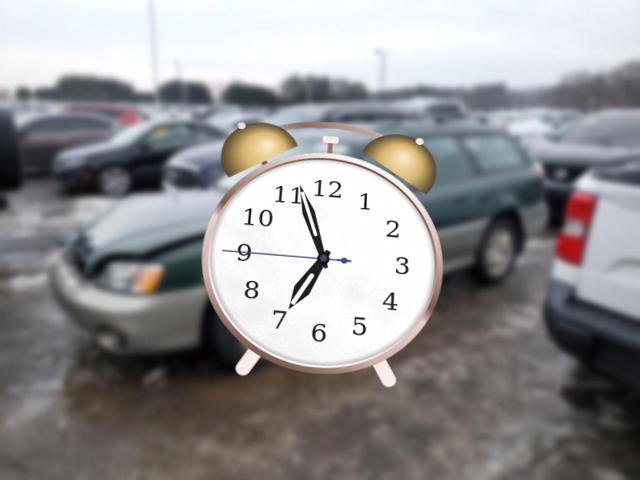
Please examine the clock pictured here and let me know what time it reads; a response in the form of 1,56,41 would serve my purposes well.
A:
6,56,45
